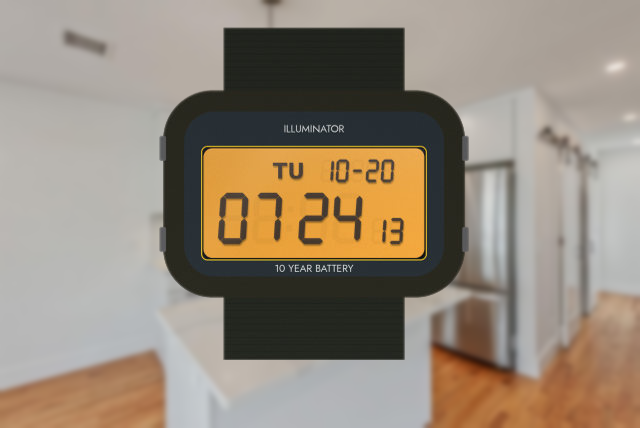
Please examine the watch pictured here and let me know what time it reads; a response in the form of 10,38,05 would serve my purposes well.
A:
7,24,13
